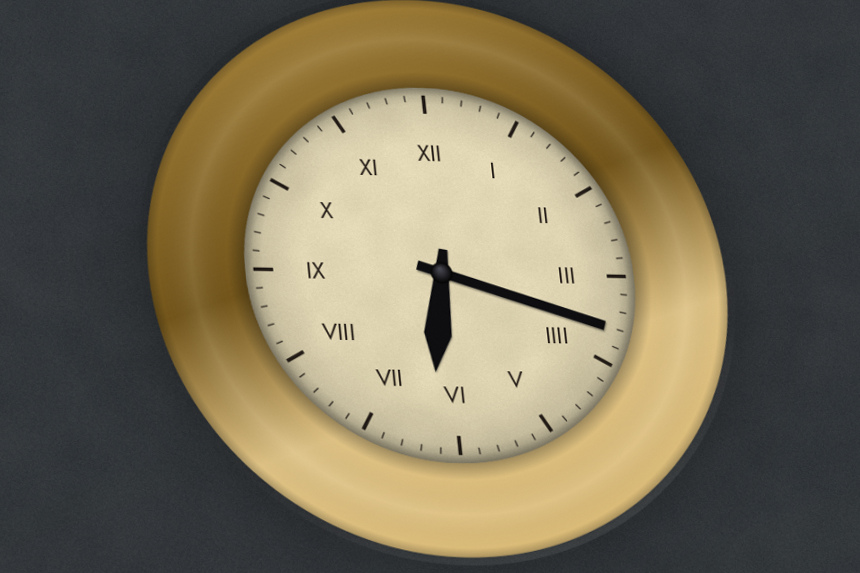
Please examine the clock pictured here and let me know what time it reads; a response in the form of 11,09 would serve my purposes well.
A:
6,18
